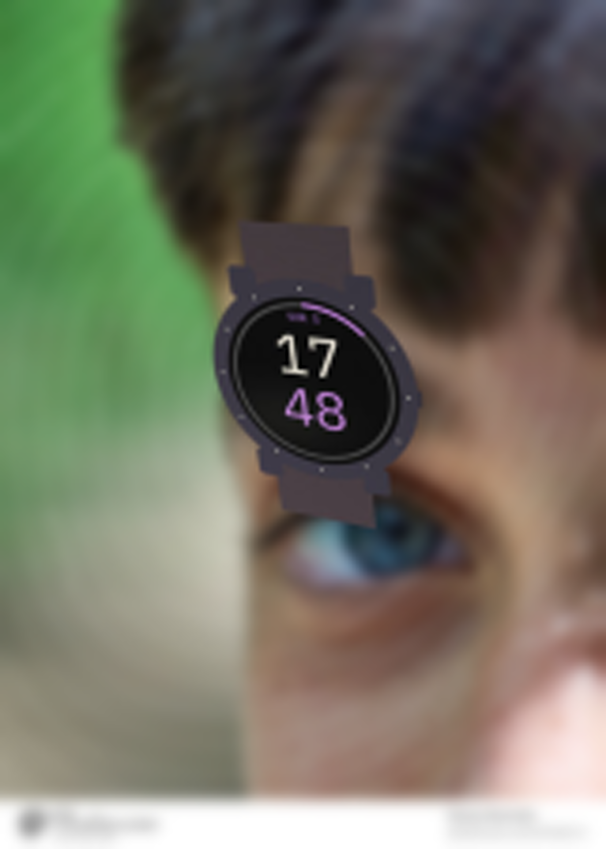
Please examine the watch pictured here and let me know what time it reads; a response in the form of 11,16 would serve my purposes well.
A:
17,48
